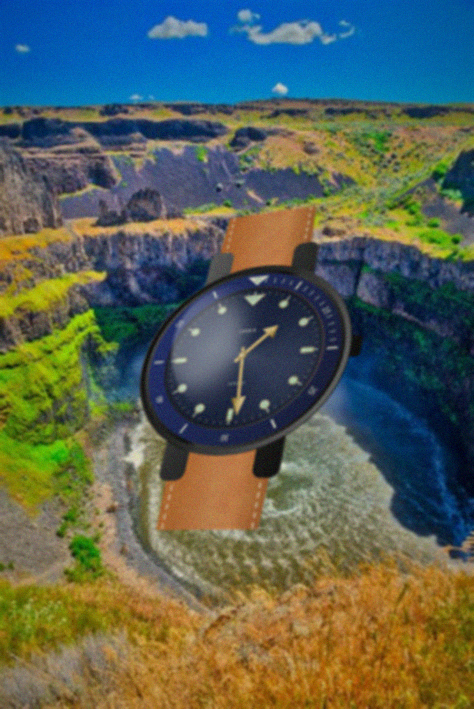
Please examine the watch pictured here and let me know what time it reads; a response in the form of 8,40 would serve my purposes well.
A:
1,29
